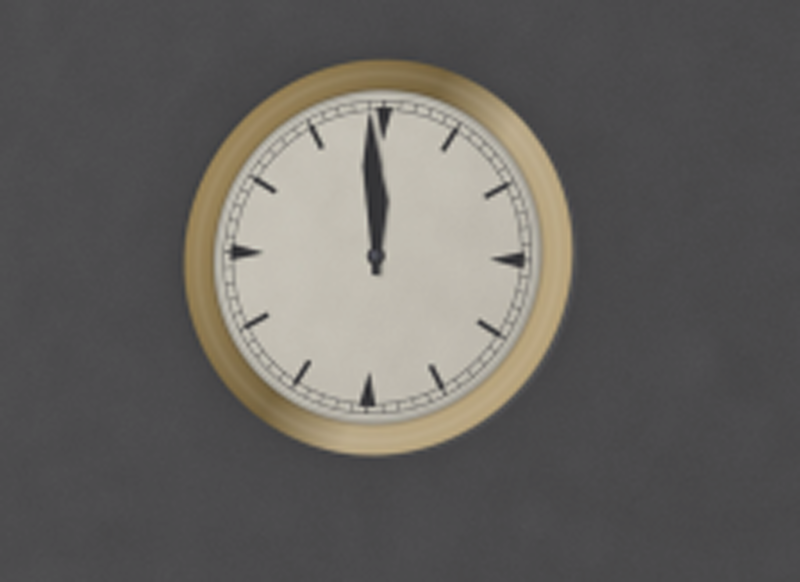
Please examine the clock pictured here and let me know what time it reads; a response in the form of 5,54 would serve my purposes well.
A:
11,59
